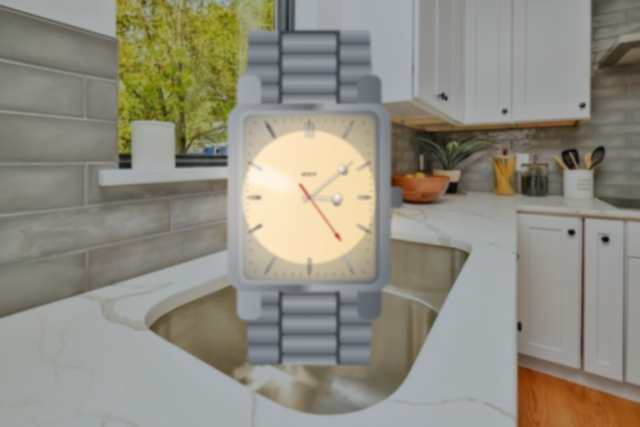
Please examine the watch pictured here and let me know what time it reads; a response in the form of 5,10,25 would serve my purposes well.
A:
3,08,24
